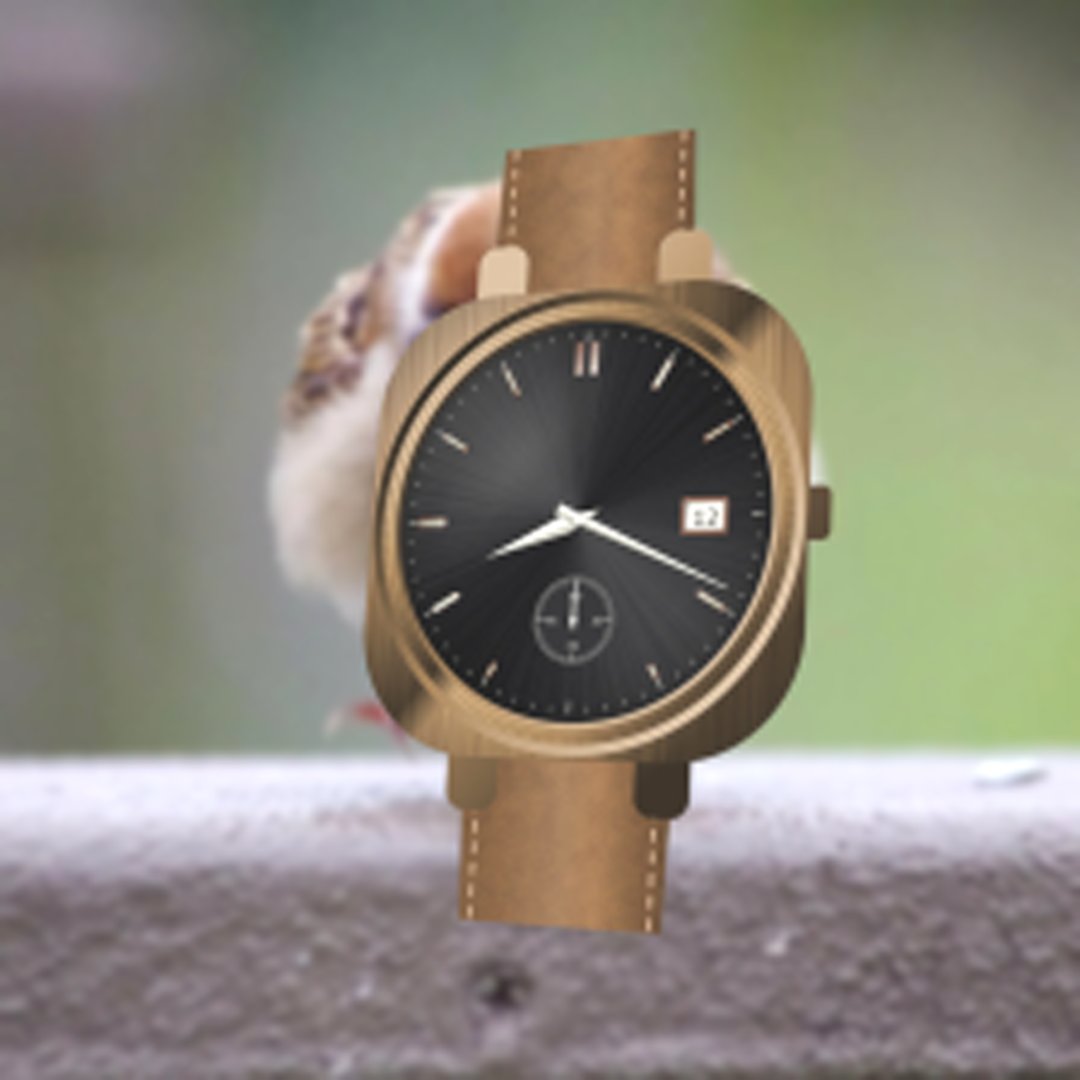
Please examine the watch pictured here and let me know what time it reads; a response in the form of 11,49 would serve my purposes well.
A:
8,19
